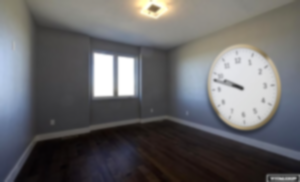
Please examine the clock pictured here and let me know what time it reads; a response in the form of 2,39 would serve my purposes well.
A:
9,48
